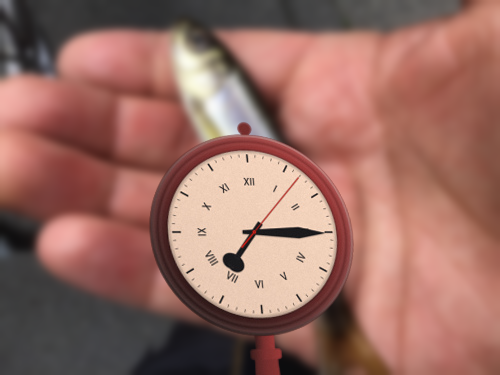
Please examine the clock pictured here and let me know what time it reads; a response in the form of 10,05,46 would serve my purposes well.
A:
7,15,07
